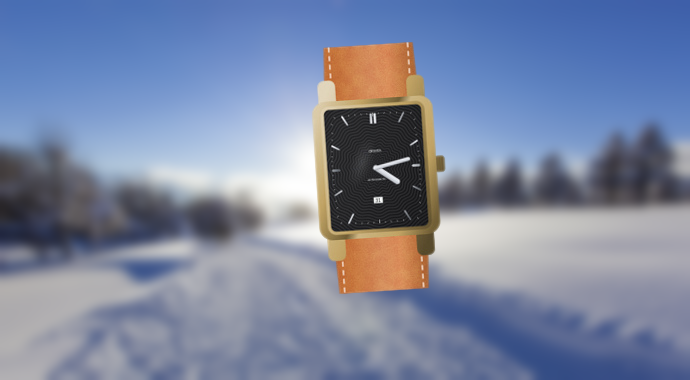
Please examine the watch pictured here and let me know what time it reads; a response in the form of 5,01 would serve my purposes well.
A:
4,13
